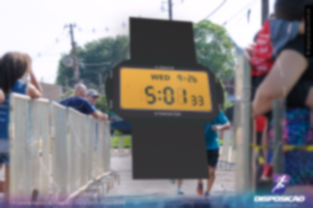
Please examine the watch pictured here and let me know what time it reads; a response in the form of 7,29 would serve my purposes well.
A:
5,01
